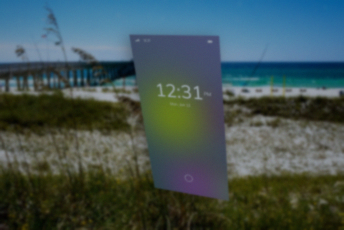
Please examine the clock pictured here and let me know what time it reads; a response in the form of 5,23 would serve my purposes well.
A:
12,31
